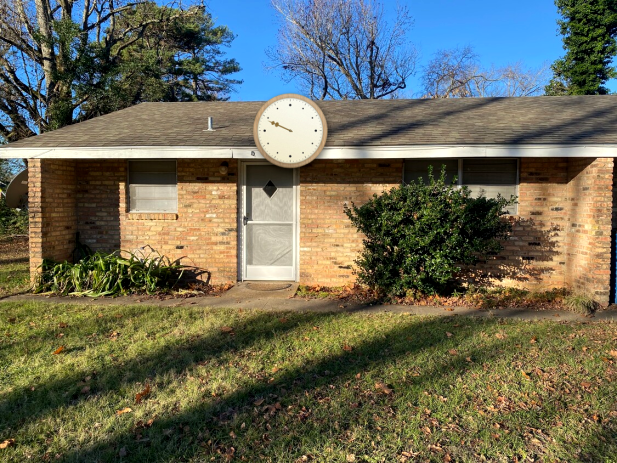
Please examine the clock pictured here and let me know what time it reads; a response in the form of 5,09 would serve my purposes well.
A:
9,49
